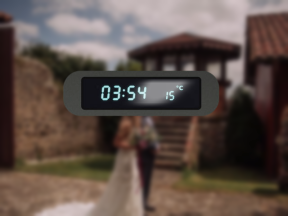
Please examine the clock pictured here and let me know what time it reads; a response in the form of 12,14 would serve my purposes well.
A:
3,54
